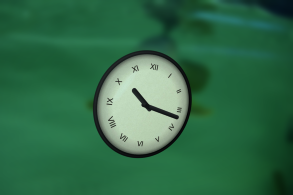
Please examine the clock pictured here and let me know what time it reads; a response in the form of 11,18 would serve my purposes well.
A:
10,17
